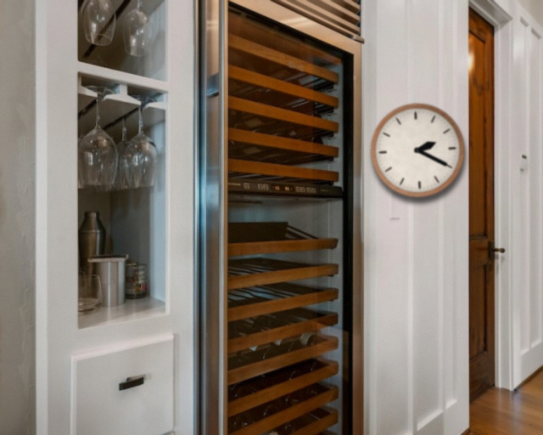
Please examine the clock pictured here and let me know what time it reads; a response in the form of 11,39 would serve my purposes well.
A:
2,20
